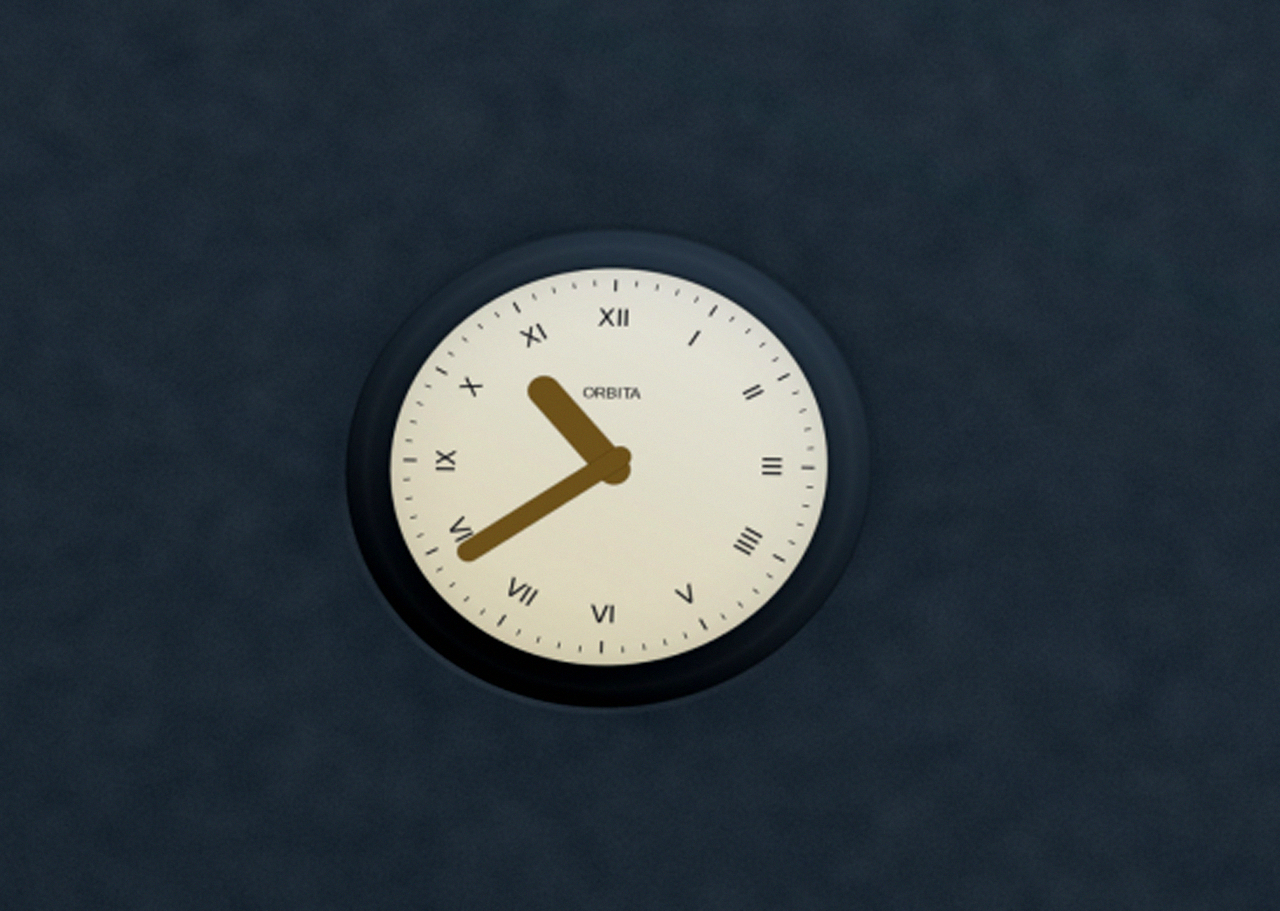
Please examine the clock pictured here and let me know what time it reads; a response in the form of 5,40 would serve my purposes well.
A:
10,39
